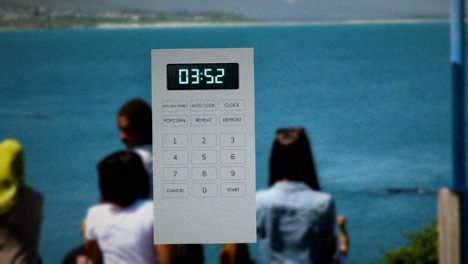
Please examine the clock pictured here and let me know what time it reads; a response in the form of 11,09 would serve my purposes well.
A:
3,52
